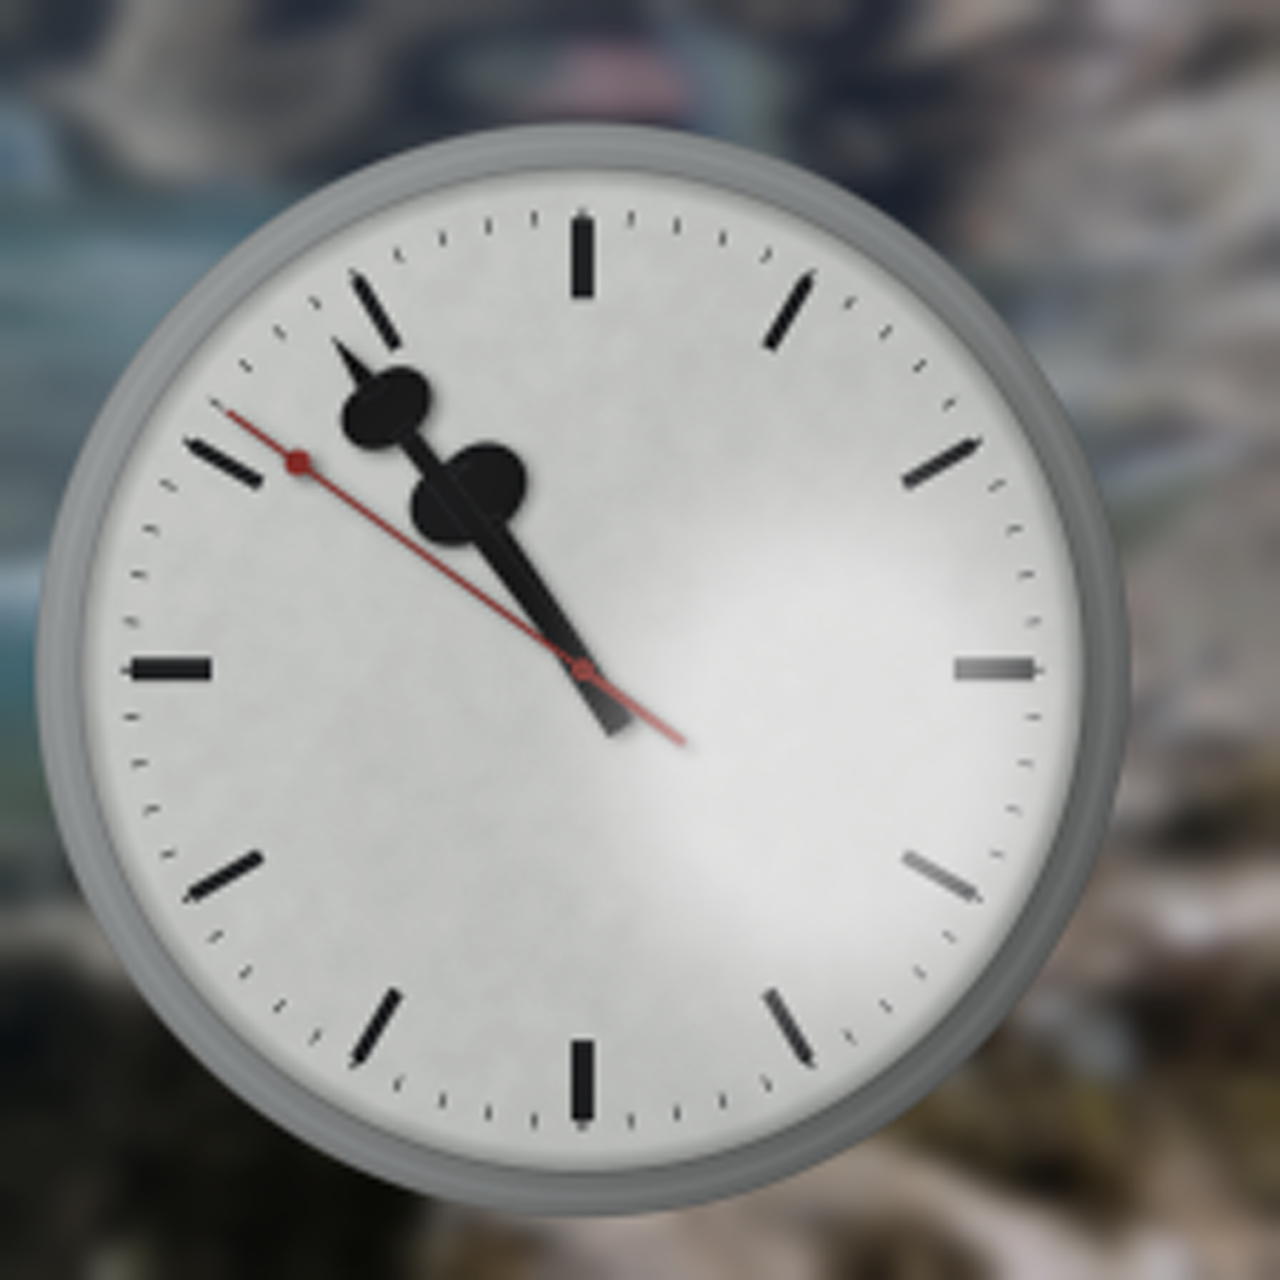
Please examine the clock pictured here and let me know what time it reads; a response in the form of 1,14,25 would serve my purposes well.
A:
10,53,51
